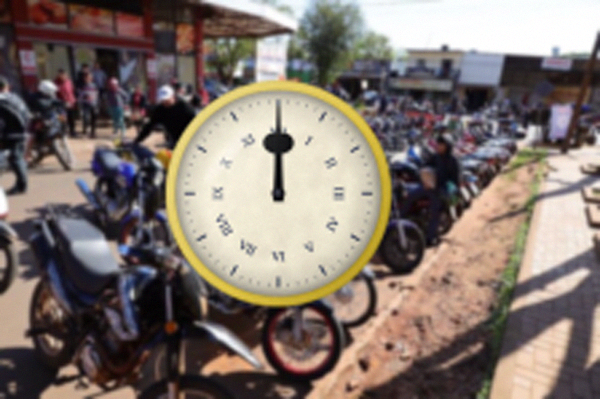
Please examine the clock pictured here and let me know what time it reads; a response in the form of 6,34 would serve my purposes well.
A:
12,00
